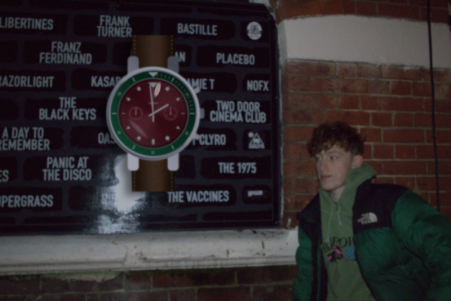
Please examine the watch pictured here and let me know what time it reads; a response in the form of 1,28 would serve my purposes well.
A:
1,59
